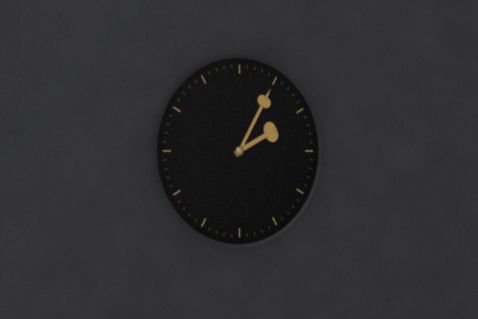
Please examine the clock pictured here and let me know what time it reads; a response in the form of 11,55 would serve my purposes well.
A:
2,05
